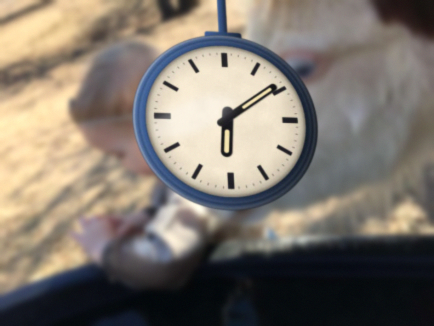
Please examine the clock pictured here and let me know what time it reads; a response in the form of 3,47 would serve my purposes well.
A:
6,09
